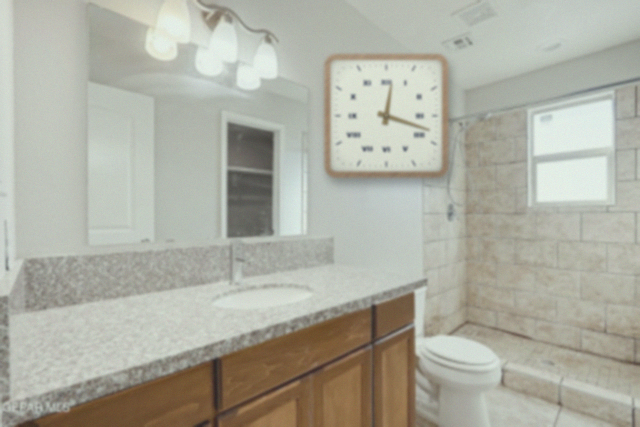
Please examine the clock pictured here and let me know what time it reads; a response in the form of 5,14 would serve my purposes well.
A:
12,18
